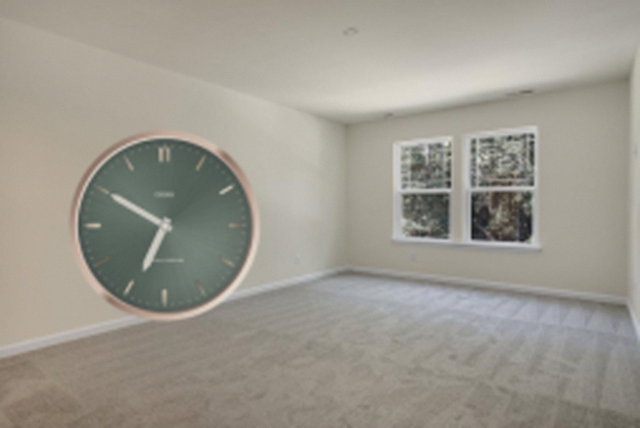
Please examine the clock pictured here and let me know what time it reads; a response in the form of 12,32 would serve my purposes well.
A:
6,50
